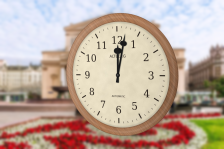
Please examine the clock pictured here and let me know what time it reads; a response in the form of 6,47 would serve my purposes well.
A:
12,02
